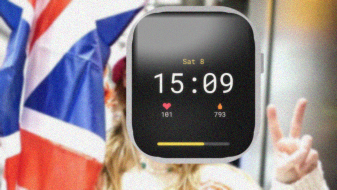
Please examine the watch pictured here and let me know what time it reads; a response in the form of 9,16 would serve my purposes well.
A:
15,09
